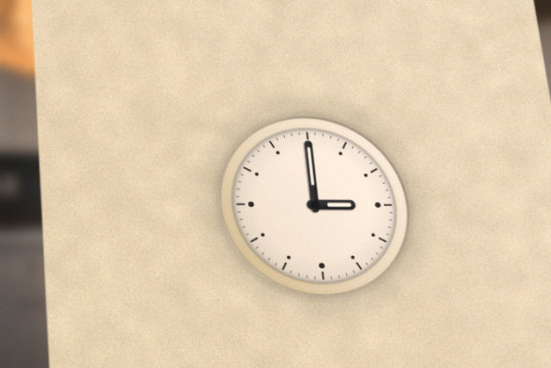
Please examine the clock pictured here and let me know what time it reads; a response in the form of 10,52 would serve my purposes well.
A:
3,00
